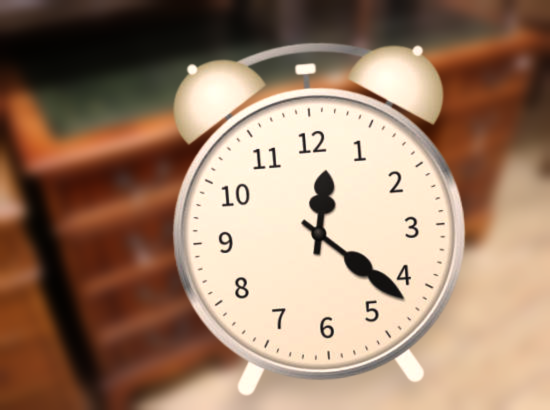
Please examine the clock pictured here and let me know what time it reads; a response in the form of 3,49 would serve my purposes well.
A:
12,22
